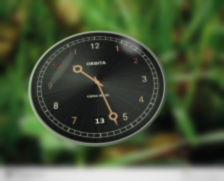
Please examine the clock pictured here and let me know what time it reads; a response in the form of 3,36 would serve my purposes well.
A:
10,27
